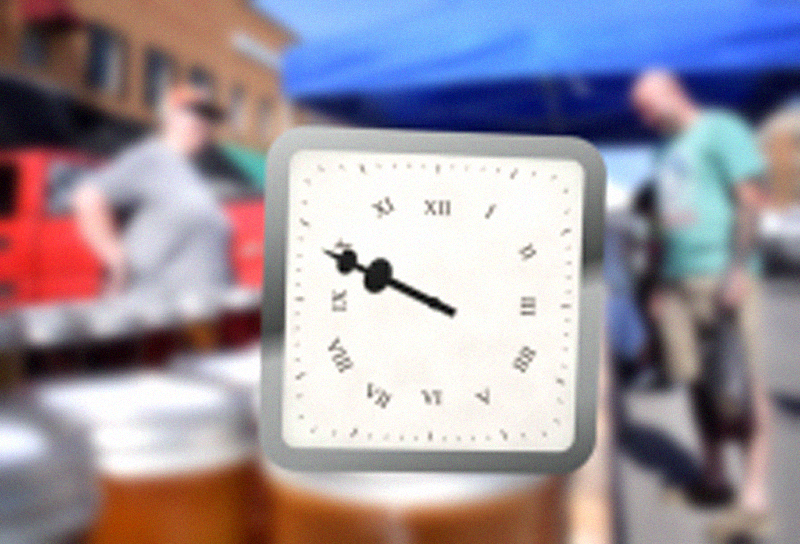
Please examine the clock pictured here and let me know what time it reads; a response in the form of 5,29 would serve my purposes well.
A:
9,49
